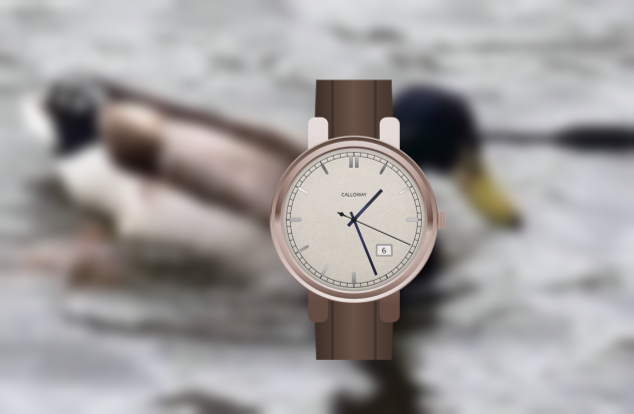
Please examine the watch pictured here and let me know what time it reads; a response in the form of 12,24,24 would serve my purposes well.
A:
1,26,19
